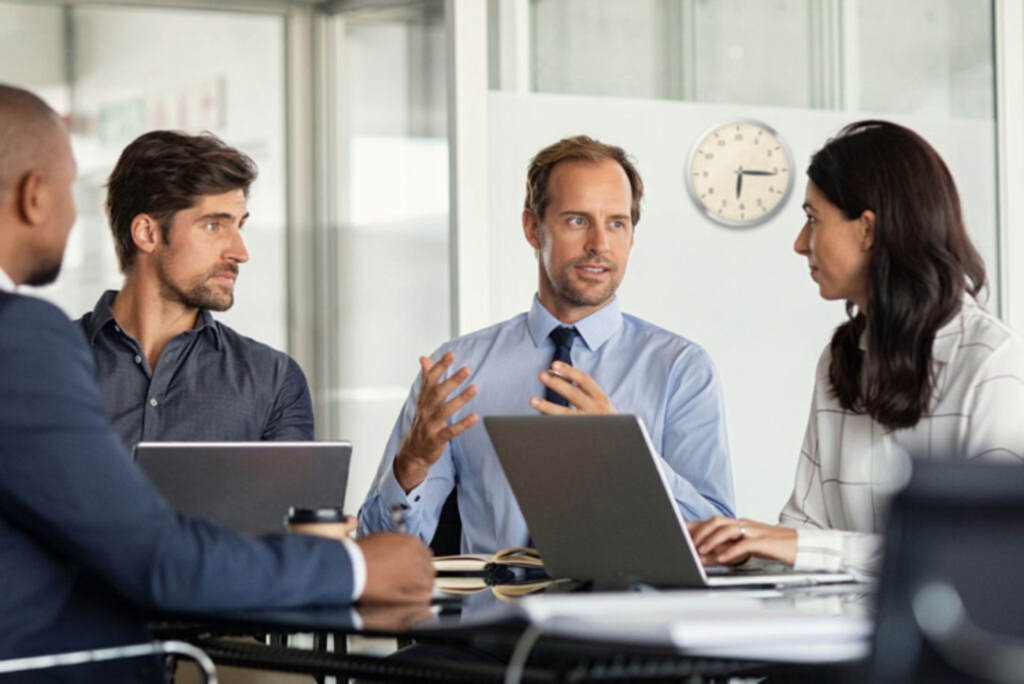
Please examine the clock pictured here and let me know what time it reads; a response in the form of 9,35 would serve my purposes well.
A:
6,16
